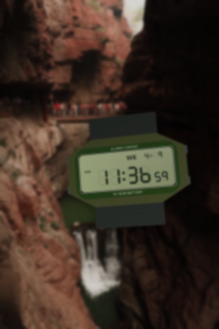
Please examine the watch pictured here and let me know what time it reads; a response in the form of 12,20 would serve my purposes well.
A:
11,36
